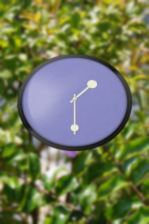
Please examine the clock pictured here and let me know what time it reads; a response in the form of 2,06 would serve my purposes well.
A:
1,30
